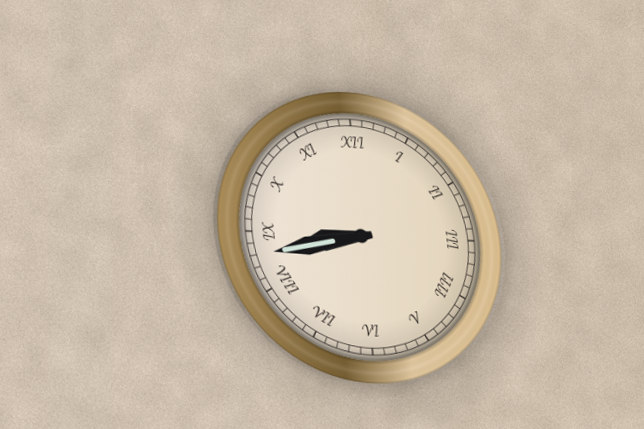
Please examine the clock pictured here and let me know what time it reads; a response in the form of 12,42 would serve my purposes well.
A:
8,43
